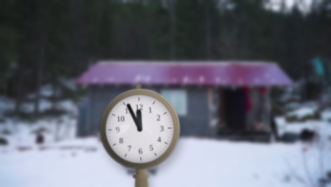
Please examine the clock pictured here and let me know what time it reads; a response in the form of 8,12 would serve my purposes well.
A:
11,56
